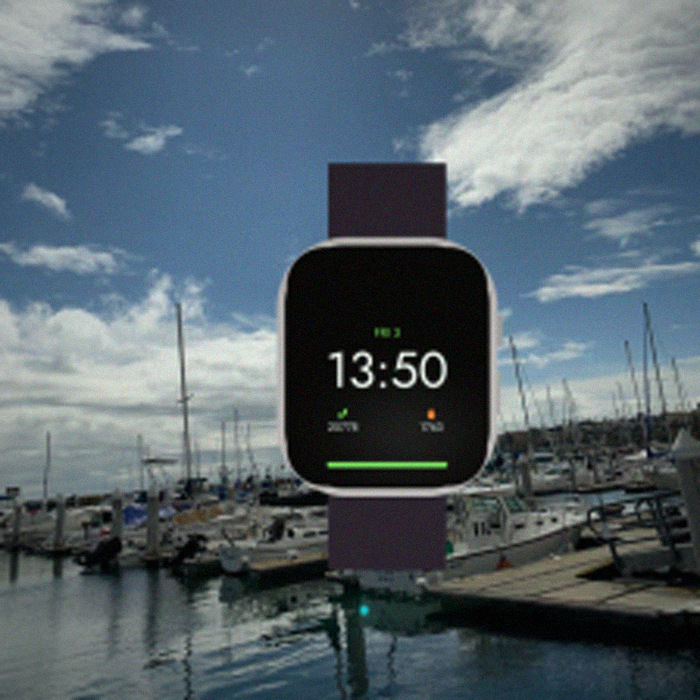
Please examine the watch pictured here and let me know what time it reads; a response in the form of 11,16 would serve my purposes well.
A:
13,50
